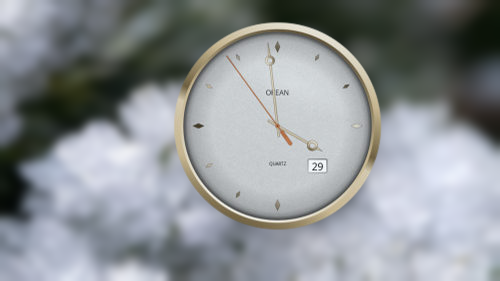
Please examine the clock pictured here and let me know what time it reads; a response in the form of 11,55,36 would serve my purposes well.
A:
3,58,54
